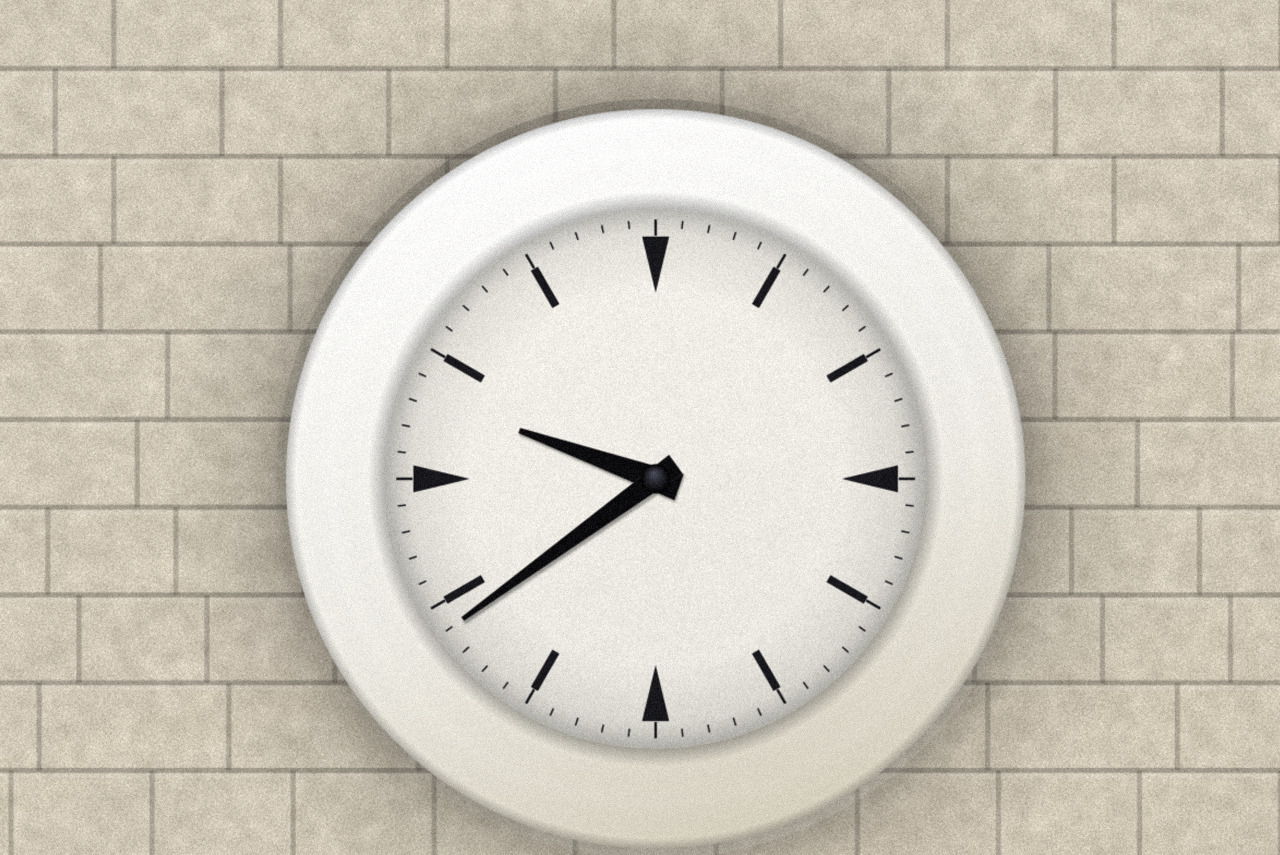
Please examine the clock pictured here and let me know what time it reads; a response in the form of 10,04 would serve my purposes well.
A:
9,39
